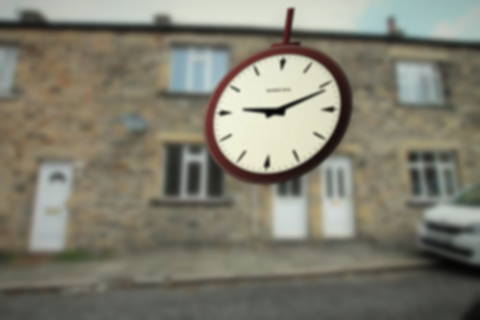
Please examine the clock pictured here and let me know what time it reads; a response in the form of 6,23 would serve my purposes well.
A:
9,11
